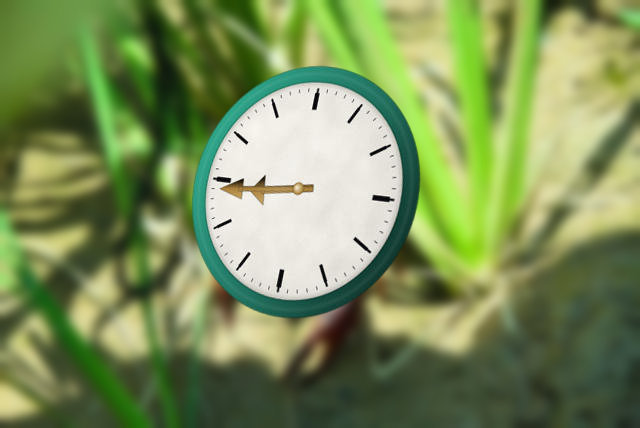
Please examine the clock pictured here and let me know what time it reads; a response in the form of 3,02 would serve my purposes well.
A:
8,44
